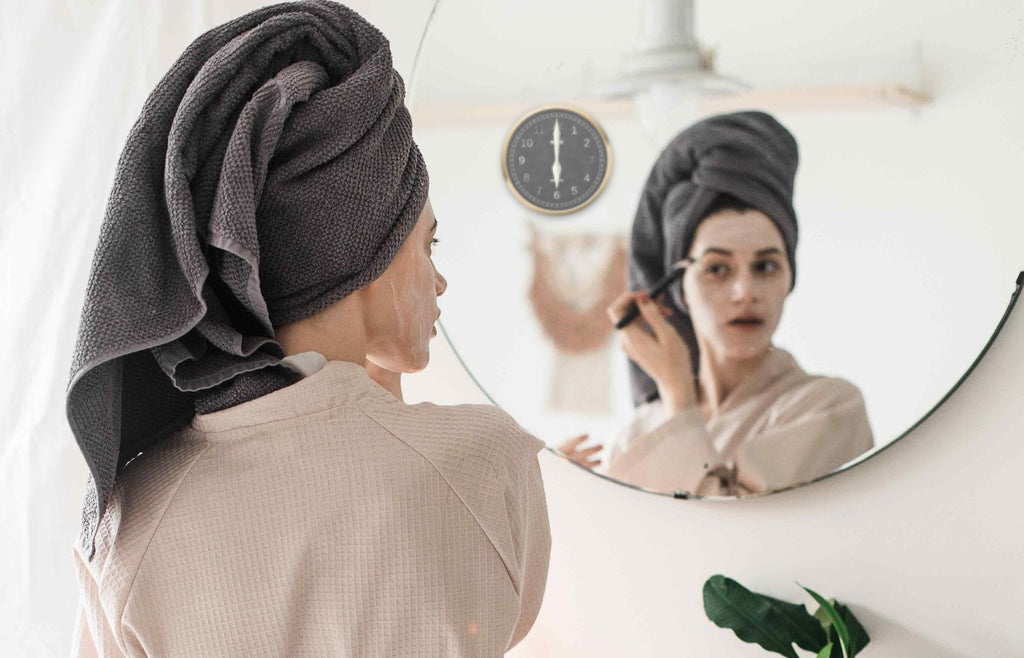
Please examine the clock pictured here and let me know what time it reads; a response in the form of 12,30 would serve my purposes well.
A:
6,00
